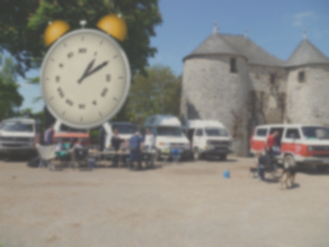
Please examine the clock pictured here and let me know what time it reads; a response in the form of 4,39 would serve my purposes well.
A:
1,10
